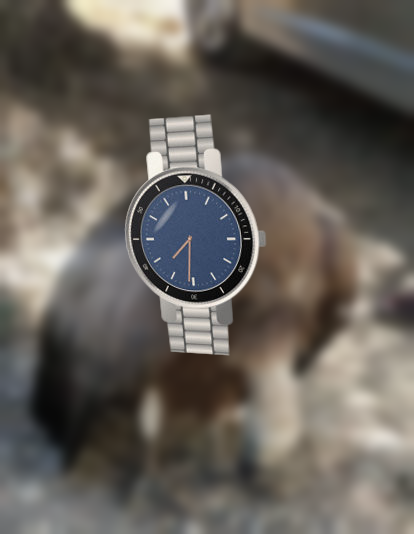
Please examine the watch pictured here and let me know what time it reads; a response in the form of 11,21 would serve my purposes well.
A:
7,31
